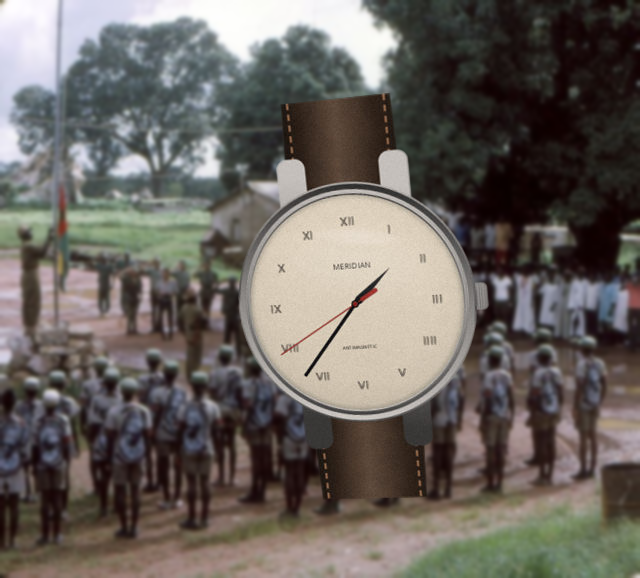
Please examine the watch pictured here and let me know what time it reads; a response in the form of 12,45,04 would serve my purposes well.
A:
1,36,40
